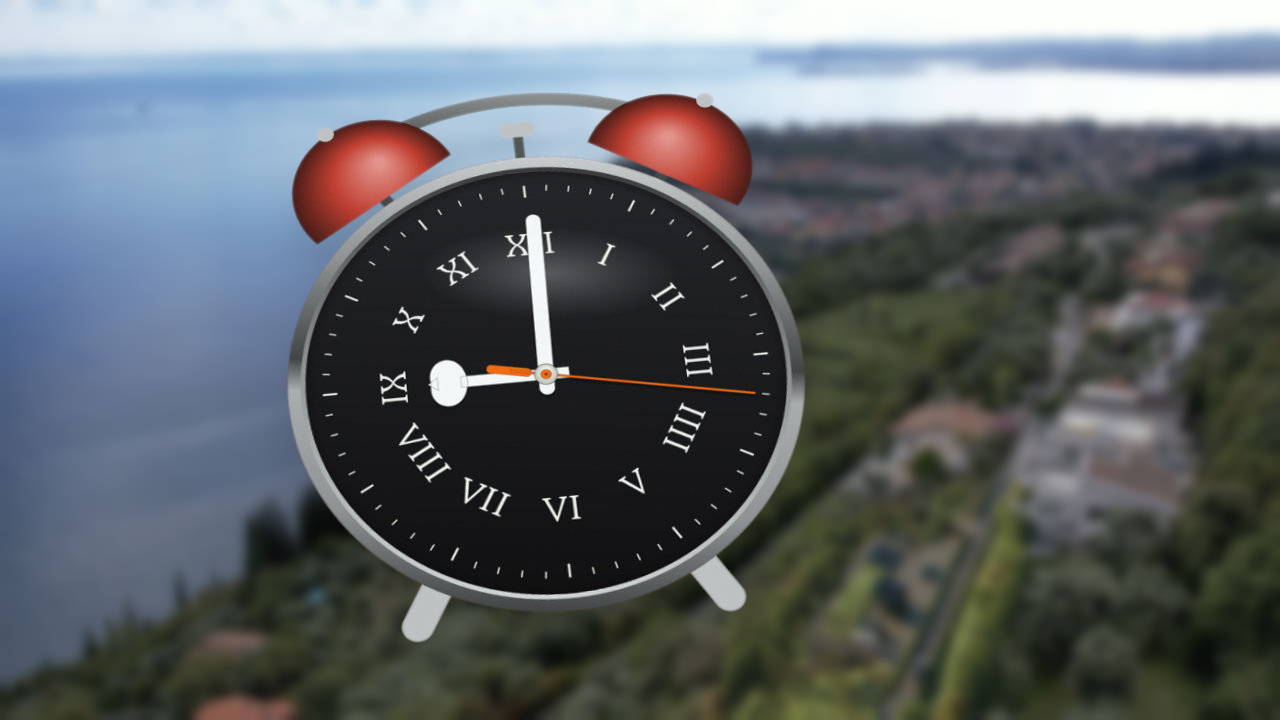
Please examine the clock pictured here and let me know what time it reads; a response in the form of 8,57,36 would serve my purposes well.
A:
9,00,17
